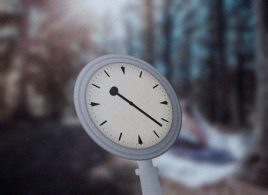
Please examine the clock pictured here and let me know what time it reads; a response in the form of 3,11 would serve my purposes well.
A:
10,22
